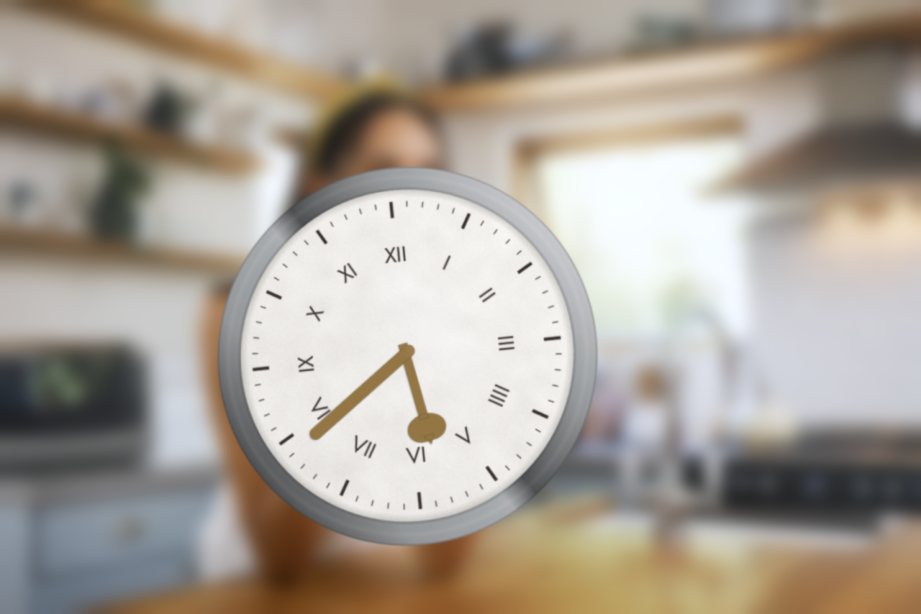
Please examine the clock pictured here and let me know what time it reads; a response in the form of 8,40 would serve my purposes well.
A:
5,39
